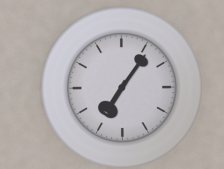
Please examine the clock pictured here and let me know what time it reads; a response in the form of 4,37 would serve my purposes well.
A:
7,06
